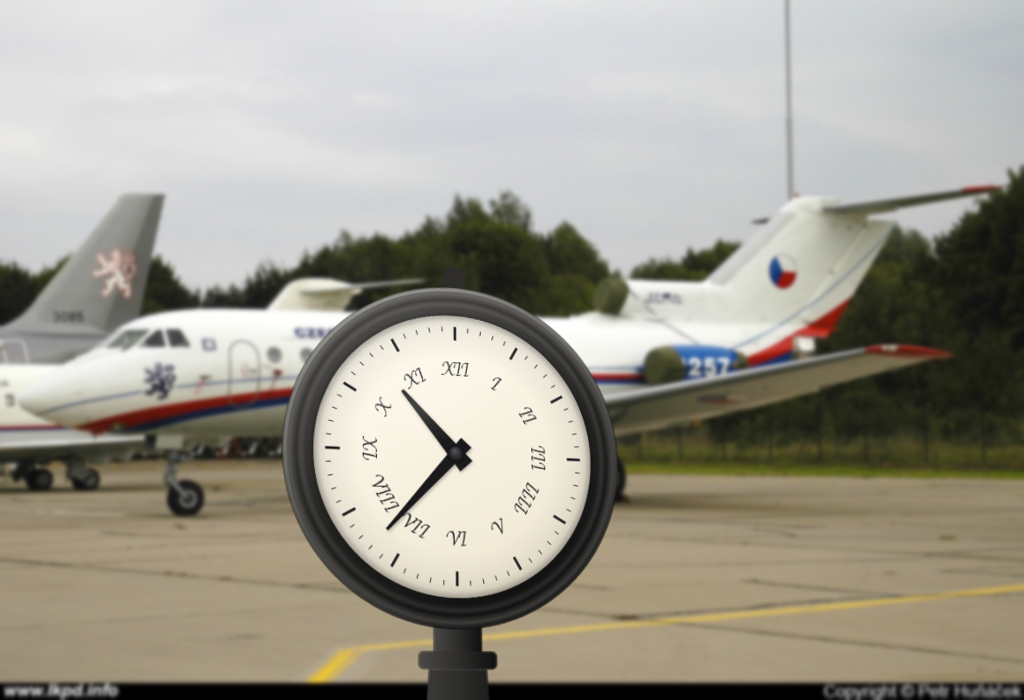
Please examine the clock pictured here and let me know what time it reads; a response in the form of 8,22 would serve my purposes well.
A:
10,37
